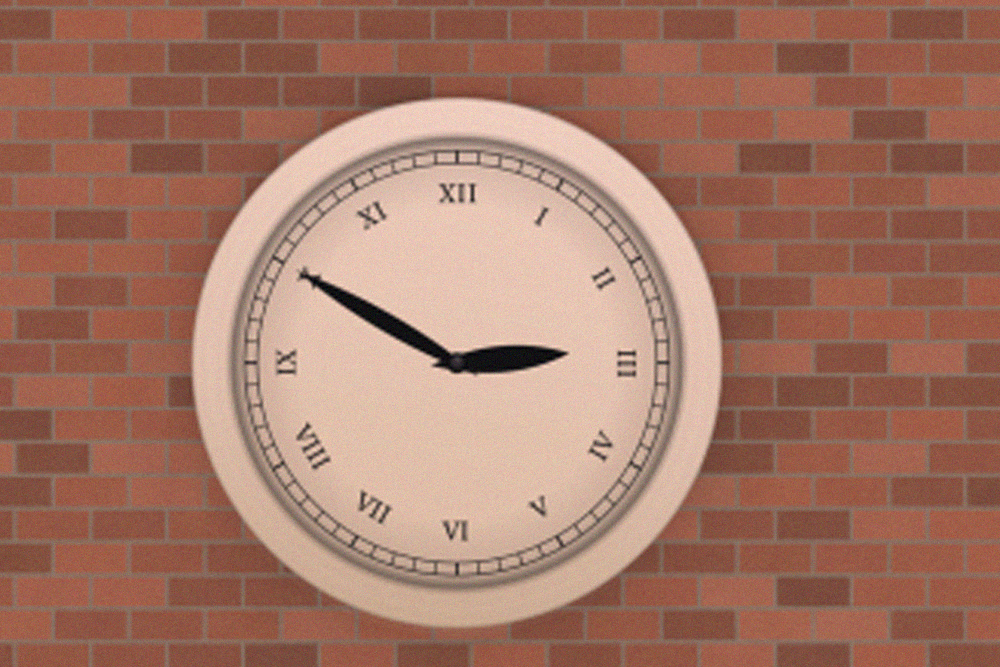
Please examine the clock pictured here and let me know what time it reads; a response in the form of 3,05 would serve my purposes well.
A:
2,50
